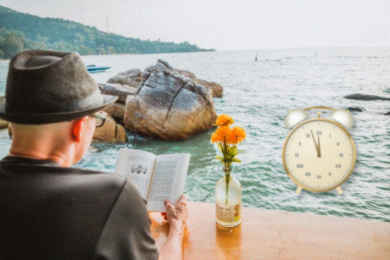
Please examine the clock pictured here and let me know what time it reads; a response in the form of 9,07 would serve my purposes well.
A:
11,57
